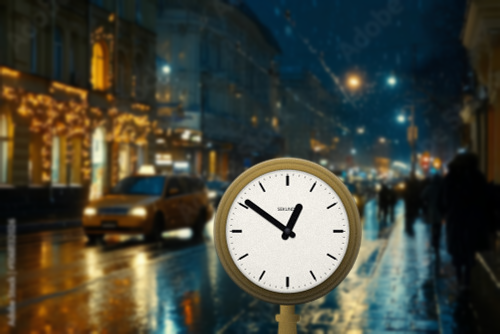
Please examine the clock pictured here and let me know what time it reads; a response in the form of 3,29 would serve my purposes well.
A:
12,51
